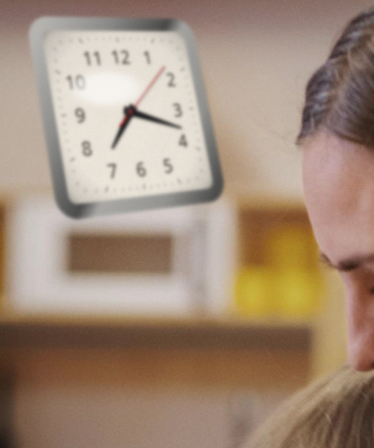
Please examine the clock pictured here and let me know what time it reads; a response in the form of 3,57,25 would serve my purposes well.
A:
7,18,08
